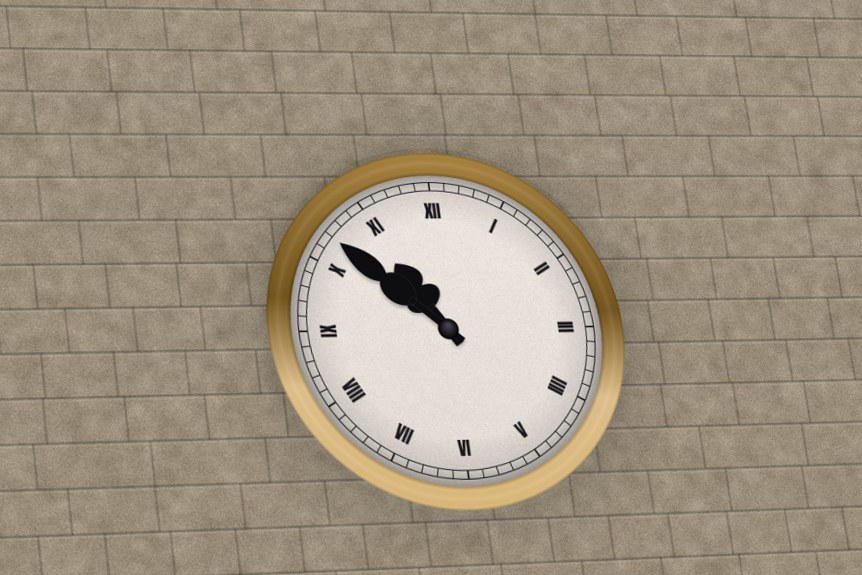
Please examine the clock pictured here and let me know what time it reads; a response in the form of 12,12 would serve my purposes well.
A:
10,52
